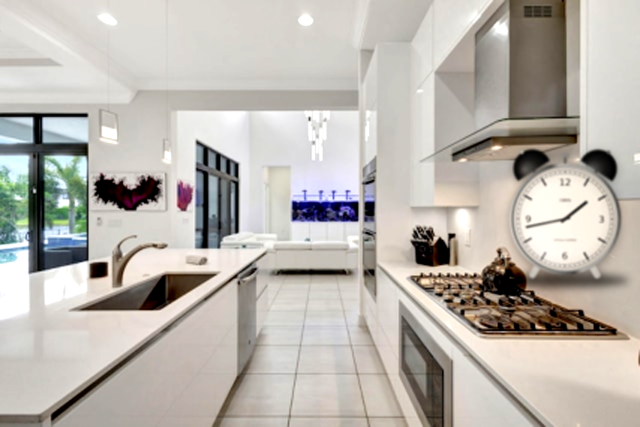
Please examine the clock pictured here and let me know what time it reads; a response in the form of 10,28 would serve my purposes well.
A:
1,43
